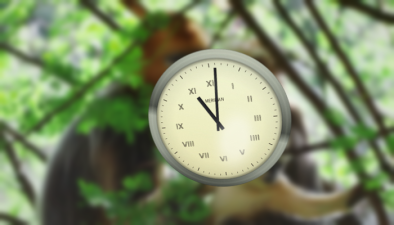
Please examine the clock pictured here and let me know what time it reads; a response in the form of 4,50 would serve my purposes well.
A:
11,01
